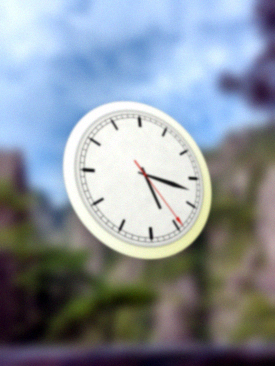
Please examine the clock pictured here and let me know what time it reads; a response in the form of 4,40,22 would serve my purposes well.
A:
5,17,24
